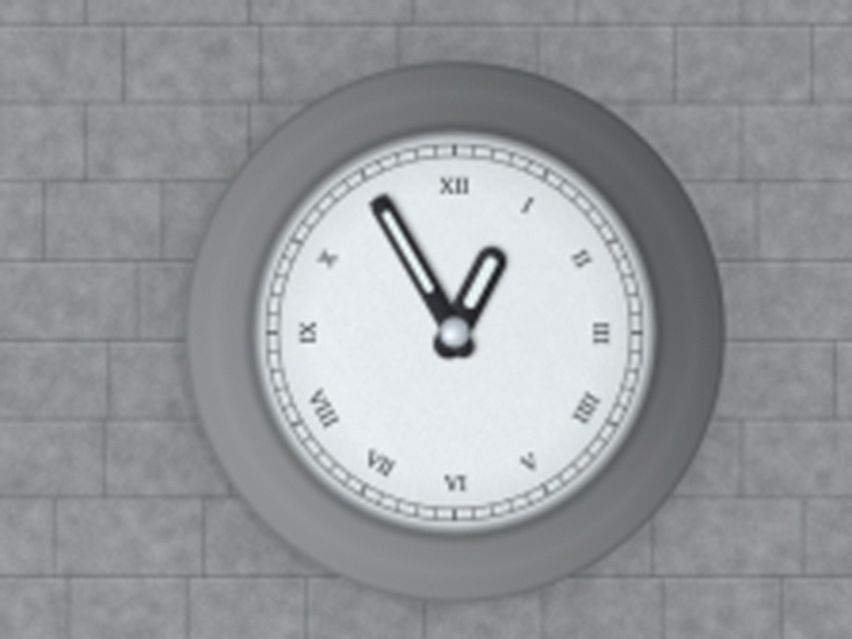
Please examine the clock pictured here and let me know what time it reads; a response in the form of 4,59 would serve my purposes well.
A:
12,55
